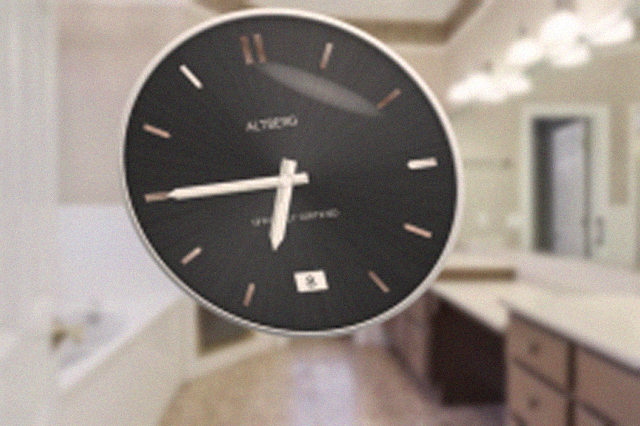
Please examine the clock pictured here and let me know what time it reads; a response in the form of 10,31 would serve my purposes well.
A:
6,45
